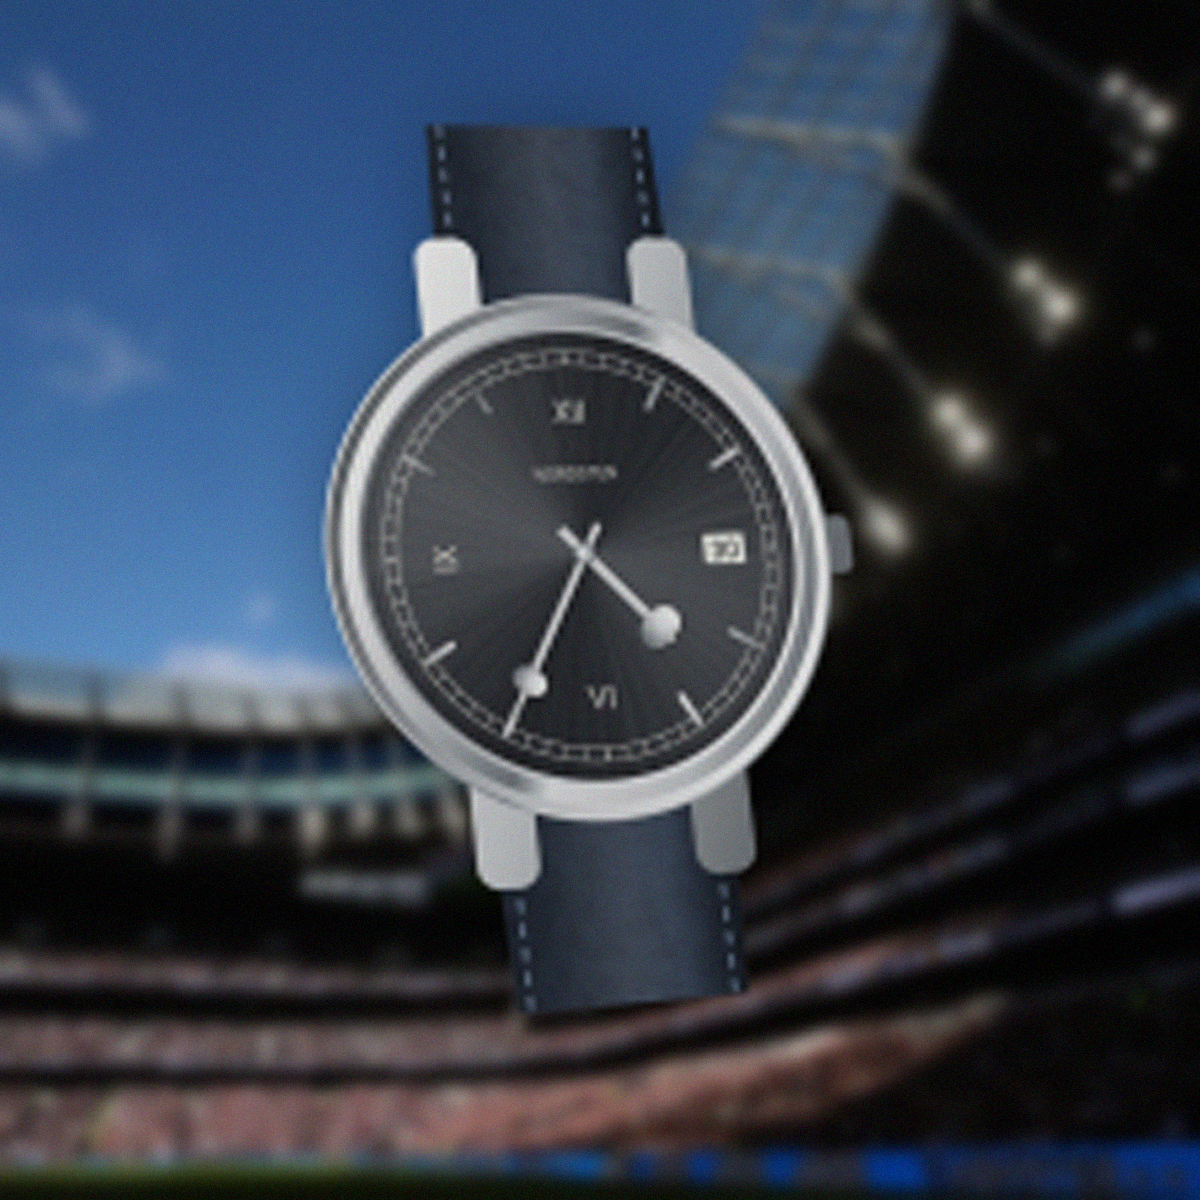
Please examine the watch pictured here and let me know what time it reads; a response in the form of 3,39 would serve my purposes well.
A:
4,35
